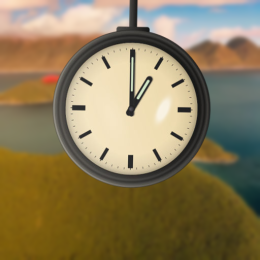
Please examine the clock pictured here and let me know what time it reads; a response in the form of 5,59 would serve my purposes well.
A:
1,00
